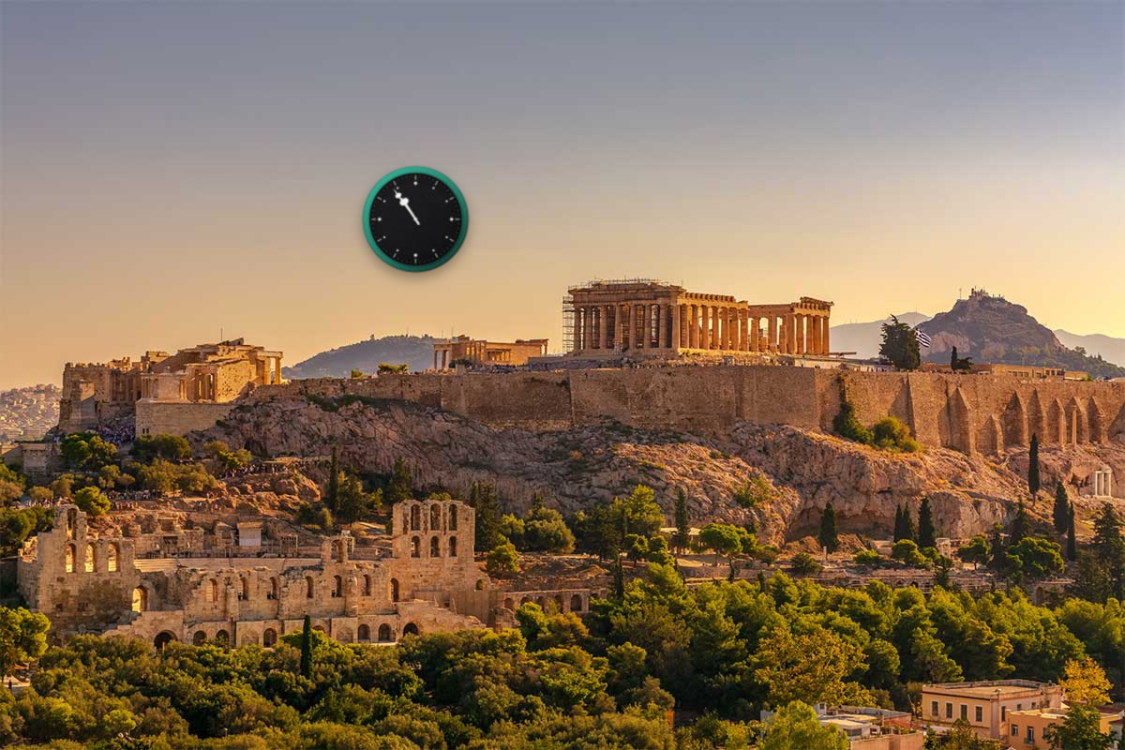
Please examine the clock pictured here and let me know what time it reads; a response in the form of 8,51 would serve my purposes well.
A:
10,54
